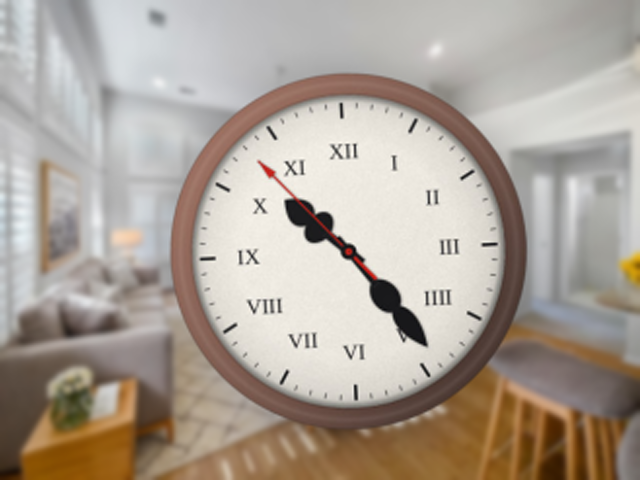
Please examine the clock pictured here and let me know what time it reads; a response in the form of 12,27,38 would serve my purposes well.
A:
10,23,53
